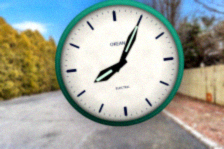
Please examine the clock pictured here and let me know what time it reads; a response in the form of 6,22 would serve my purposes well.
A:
8,05
